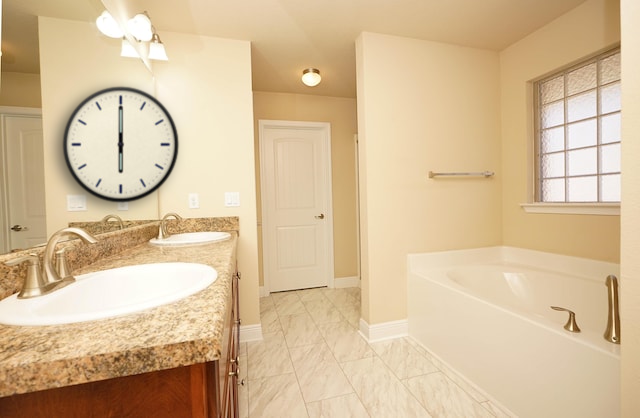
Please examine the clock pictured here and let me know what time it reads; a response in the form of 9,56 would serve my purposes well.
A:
6,00
